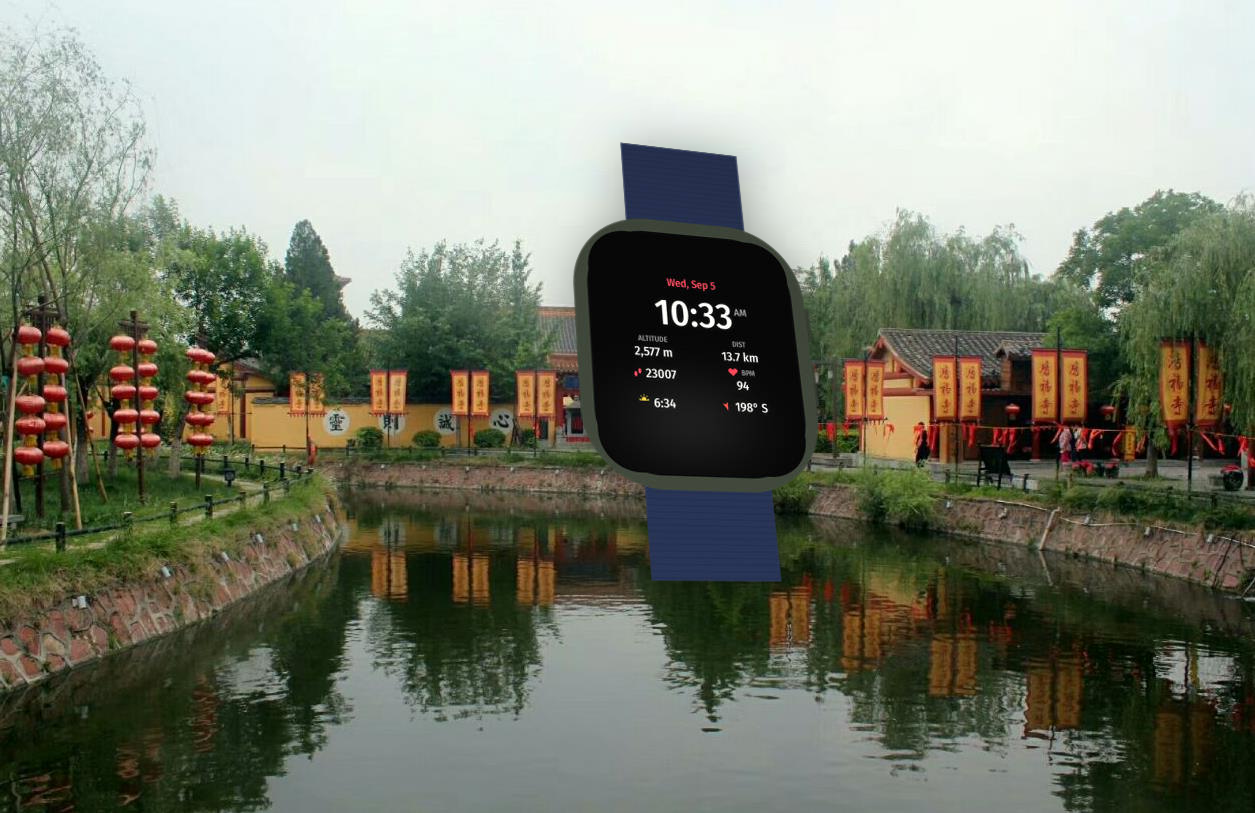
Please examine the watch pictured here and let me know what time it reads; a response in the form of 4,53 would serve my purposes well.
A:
10,33
